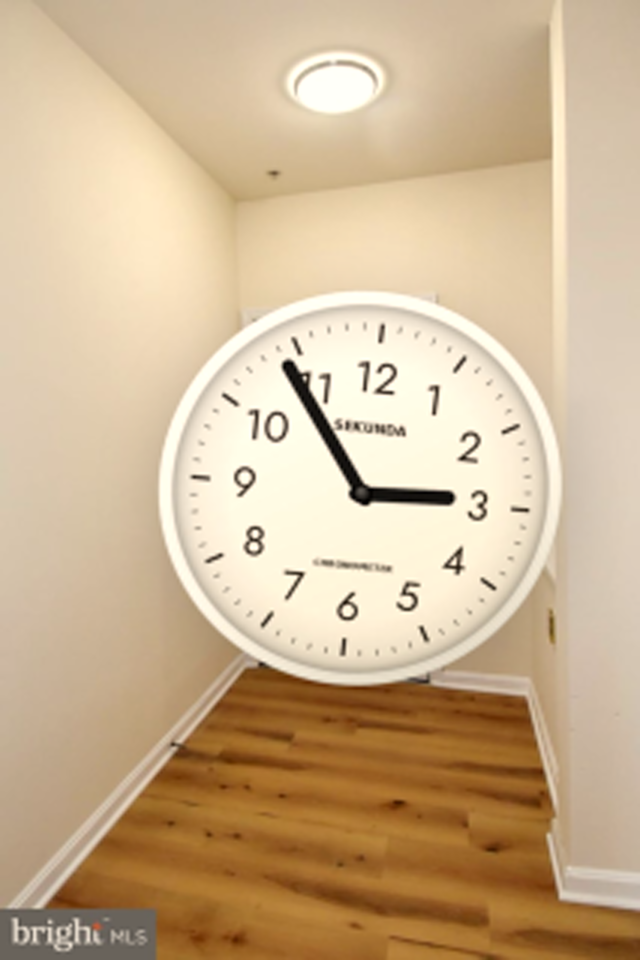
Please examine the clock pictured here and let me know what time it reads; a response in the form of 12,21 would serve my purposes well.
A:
2,54
